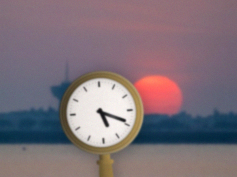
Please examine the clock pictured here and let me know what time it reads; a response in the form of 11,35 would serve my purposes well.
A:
5,19
